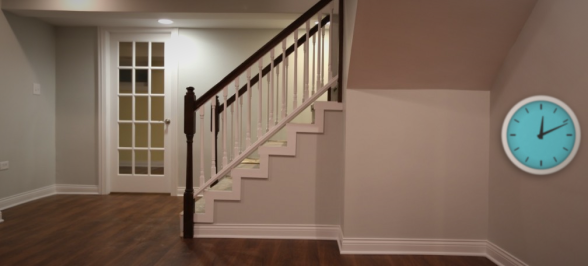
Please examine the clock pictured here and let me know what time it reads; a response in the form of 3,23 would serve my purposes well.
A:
12,11
